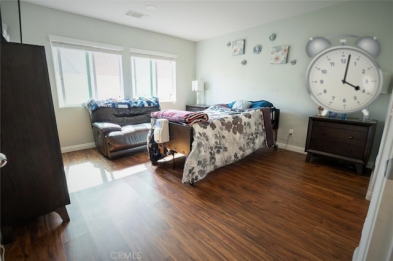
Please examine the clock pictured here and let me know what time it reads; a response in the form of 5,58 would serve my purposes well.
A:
4,02
